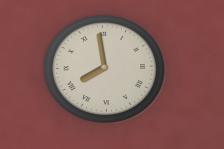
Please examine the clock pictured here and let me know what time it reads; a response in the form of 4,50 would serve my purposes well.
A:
7,59
